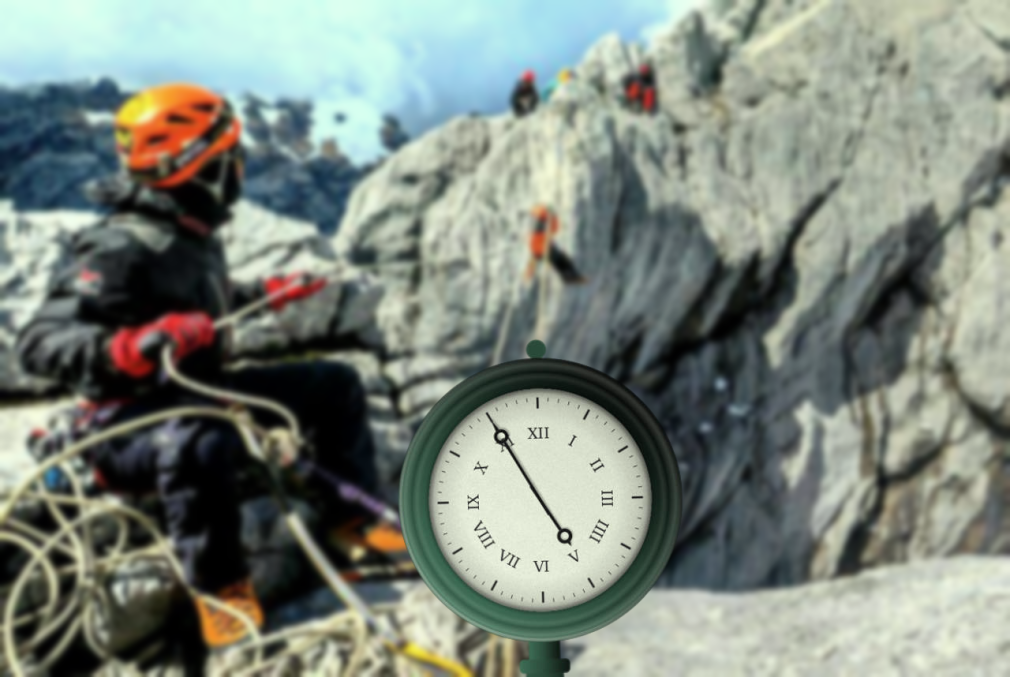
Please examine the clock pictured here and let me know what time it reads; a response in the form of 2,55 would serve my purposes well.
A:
4,55
